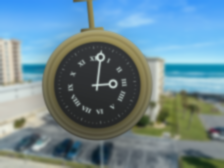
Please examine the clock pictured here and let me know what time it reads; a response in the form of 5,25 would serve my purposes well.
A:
3,02
